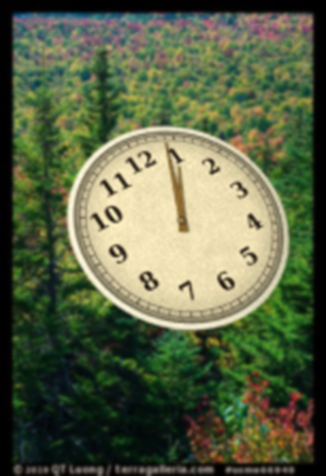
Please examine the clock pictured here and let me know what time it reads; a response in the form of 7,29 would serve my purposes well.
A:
1,04
